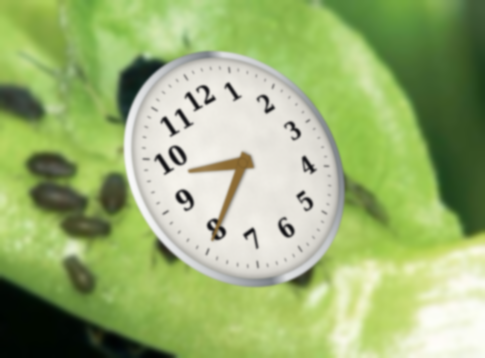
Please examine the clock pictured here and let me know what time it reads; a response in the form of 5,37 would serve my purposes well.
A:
9,40
